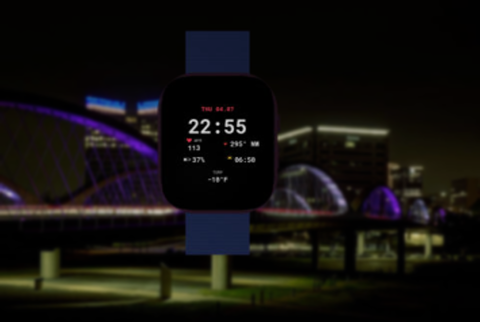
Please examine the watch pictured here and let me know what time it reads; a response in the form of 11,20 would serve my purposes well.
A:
22,55
